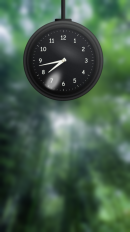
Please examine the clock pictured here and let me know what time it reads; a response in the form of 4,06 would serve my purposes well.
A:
7,43
